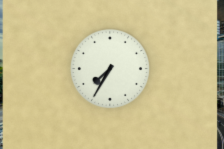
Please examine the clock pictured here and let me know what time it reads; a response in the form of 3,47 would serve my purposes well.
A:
7,35
